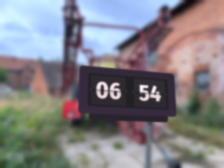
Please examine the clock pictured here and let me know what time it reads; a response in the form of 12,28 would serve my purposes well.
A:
6,54
